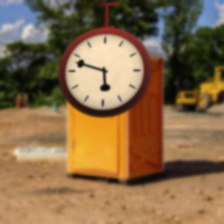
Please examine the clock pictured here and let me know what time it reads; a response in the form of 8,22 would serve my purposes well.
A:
5,48
